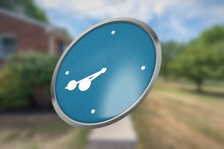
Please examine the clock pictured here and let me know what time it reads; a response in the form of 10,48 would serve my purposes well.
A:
7,41
